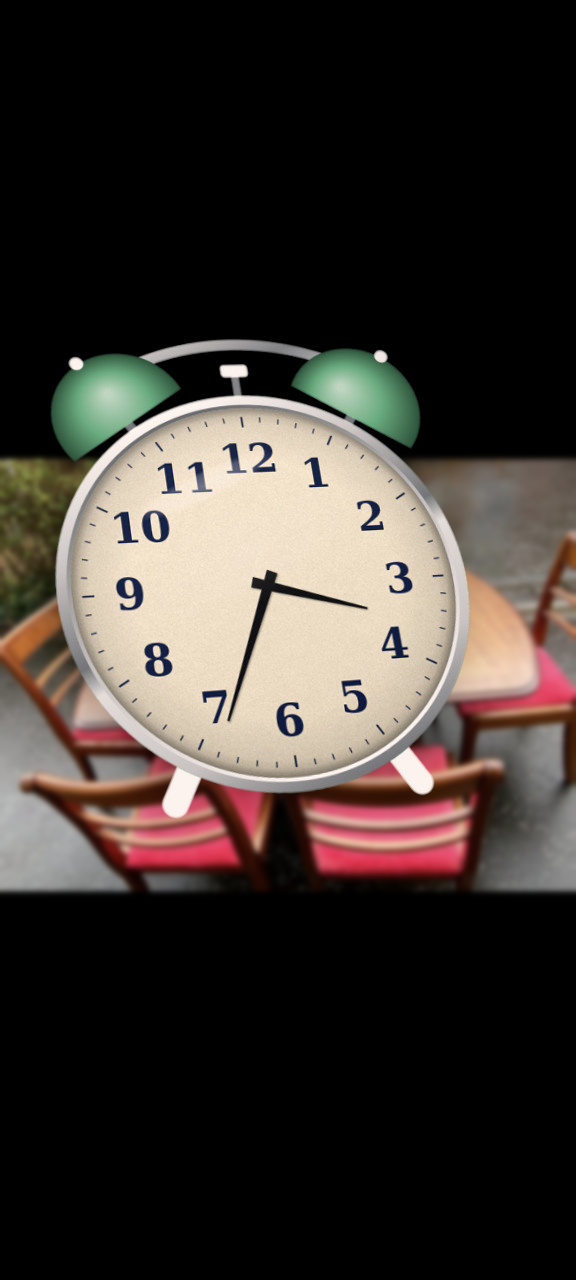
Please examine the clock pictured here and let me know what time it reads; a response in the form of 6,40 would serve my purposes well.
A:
3,34
